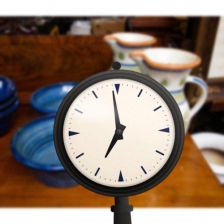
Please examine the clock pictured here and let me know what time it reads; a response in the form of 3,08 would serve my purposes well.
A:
6,59
